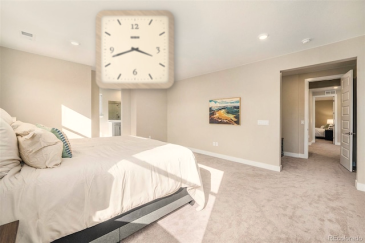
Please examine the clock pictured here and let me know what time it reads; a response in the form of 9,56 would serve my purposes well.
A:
3,42
